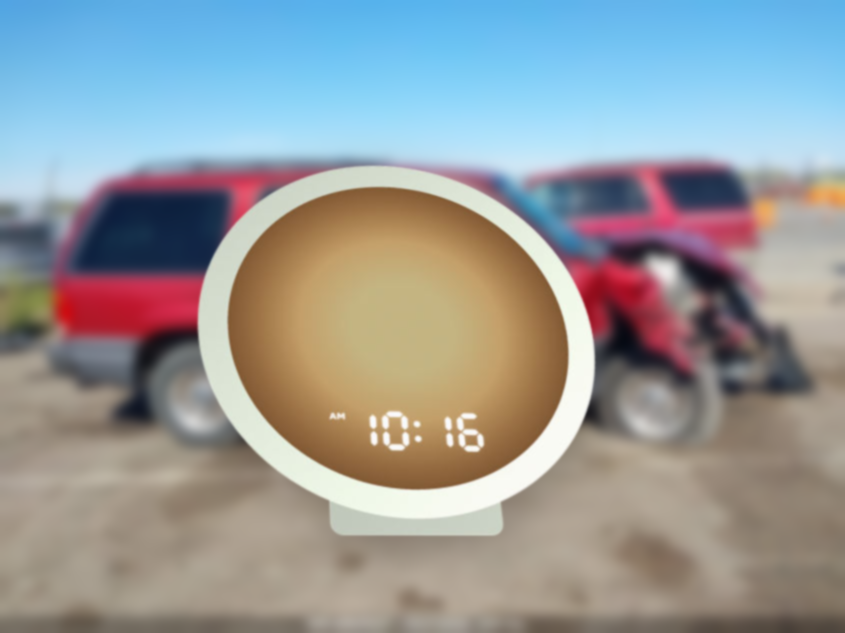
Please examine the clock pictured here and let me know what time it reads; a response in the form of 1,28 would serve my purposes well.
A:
10,16
